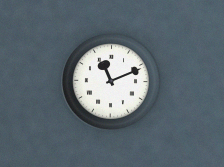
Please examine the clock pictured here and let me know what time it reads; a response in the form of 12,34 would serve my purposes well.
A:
11,11
